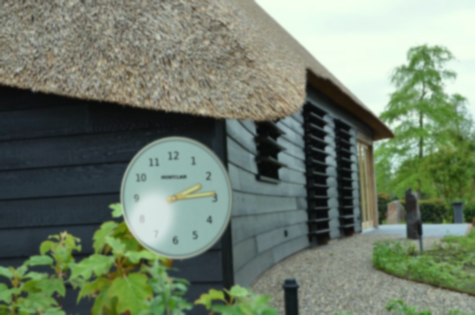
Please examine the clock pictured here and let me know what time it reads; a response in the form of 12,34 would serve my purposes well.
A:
2,14
